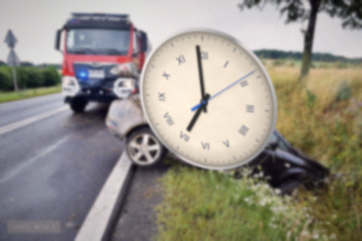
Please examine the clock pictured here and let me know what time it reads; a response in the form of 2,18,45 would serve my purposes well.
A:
6,59,09
